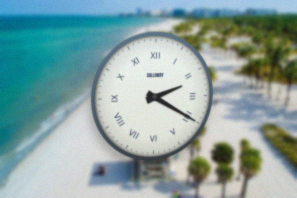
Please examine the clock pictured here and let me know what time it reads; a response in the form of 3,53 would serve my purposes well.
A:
2,20
